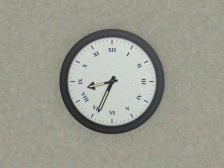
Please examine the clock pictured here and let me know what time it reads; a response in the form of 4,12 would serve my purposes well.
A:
8,34
